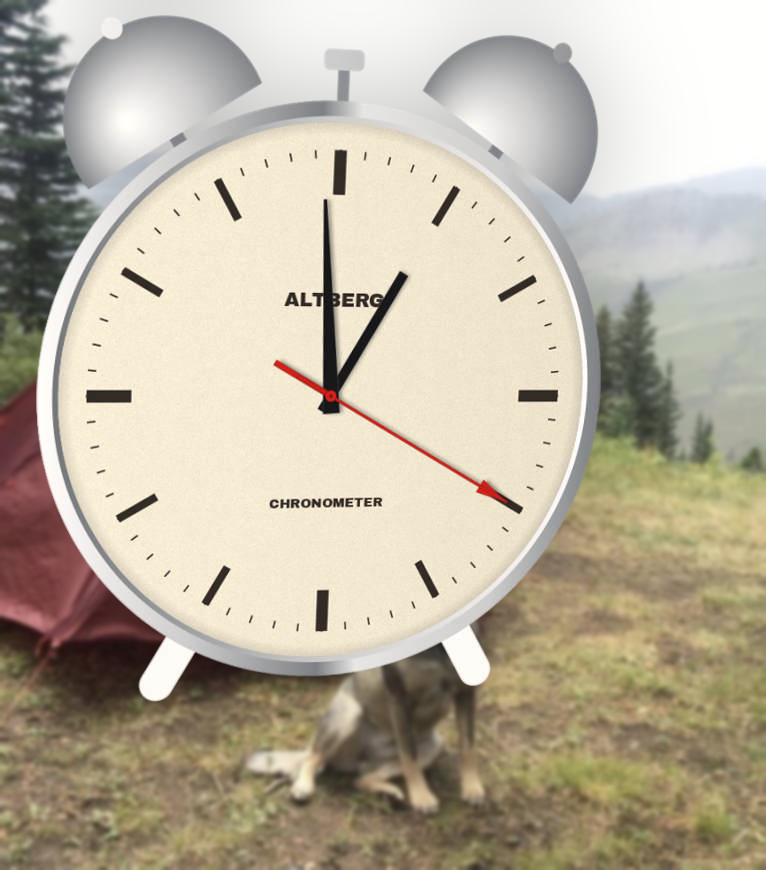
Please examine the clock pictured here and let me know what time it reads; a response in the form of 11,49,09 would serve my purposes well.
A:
12,59,20
